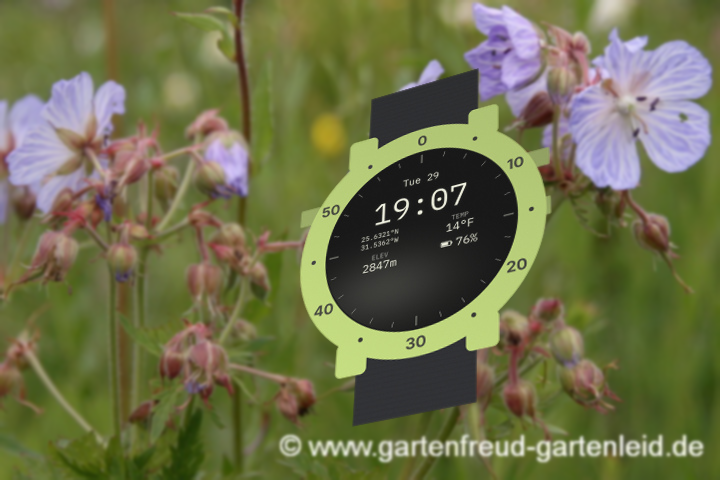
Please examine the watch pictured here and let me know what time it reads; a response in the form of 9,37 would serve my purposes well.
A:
19,07
